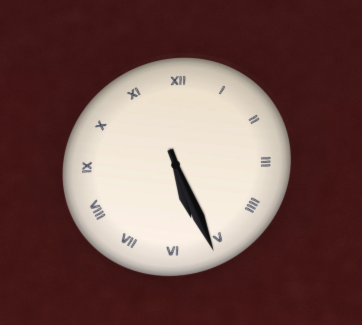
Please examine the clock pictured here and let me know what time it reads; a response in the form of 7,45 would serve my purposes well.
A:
5,26
